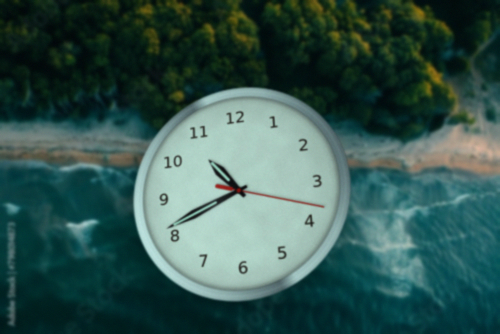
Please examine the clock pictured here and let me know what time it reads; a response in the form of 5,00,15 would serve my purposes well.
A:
10,41,18
